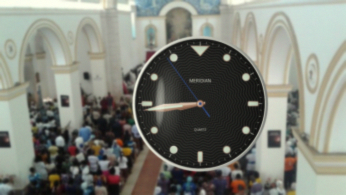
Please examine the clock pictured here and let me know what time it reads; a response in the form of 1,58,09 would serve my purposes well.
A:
8,43,54
